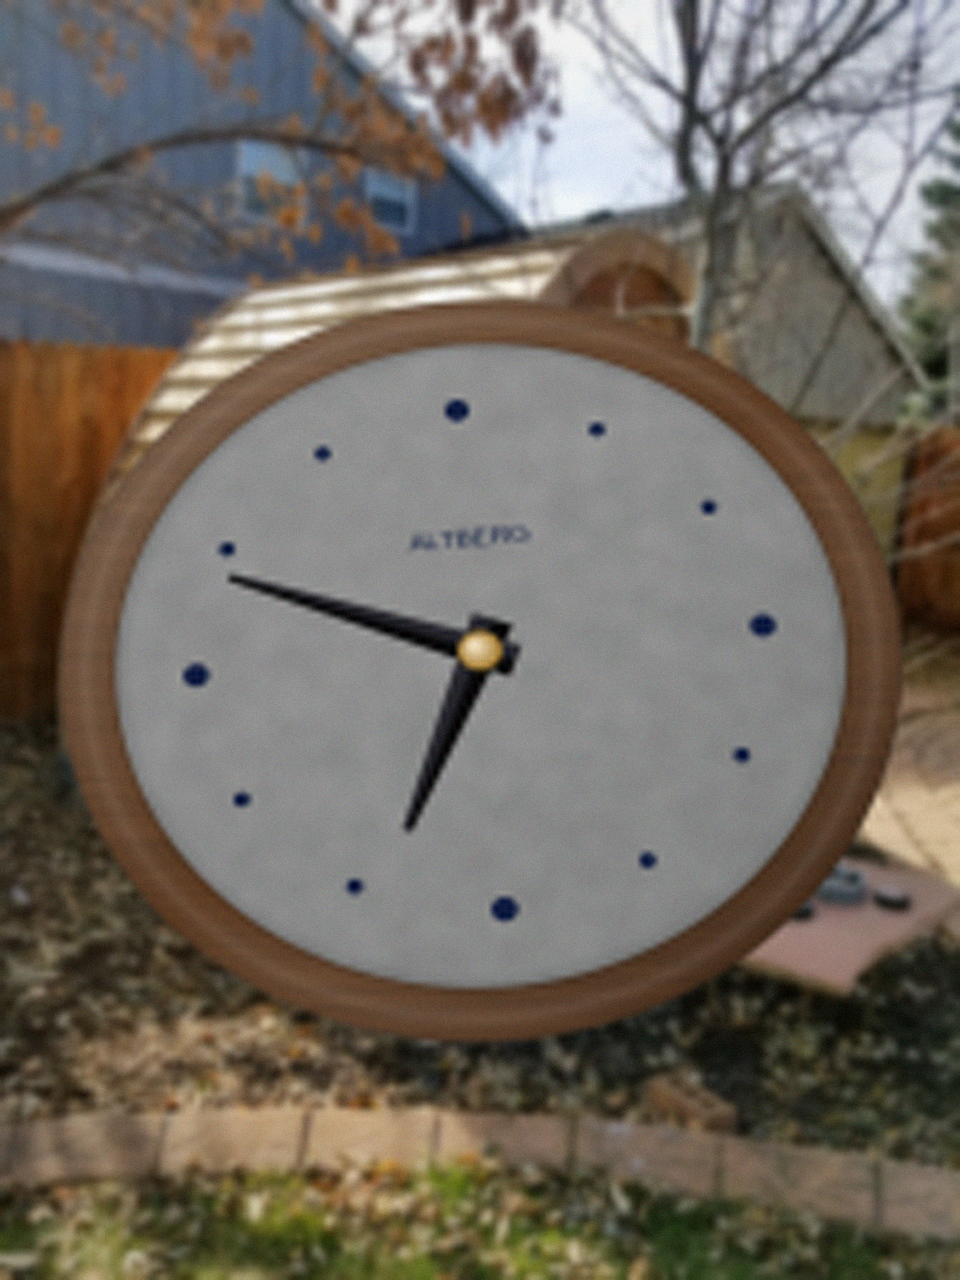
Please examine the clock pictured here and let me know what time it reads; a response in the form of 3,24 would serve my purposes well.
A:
6,49
